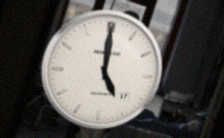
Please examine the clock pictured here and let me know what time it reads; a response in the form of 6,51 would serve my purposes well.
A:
5,00
